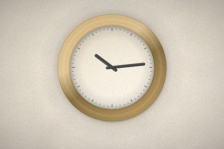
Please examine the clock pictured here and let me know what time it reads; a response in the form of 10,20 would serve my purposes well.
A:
10,14
